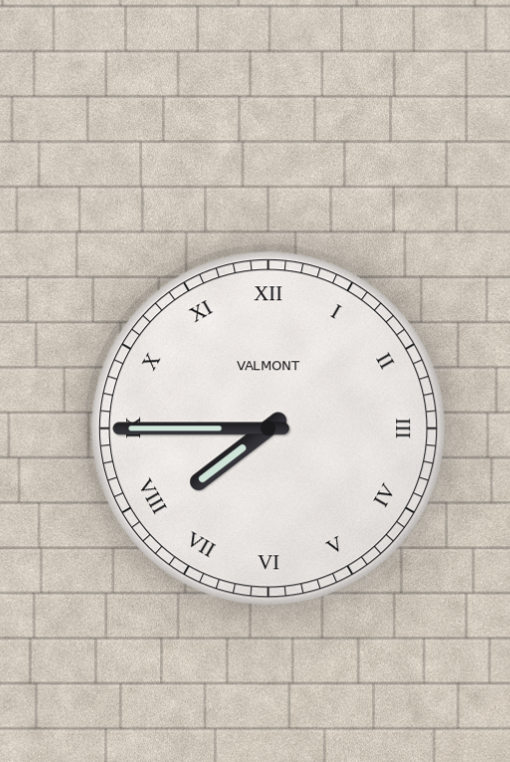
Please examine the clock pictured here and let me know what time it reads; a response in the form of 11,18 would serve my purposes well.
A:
7,45
